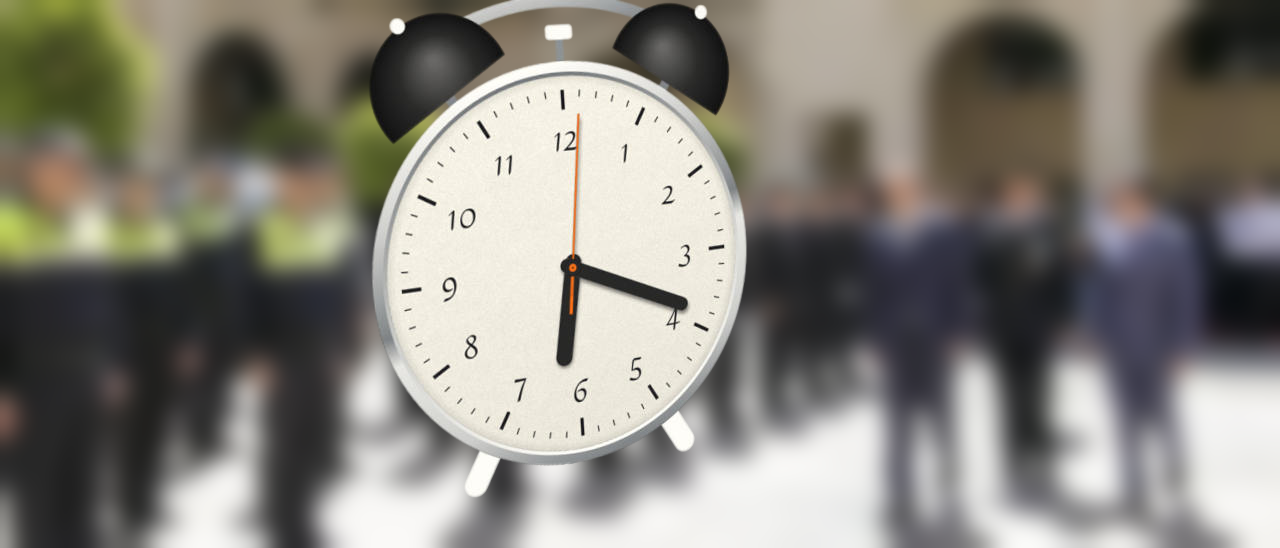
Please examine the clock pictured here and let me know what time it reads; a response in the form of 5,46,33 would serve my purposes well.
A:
6,19,01
